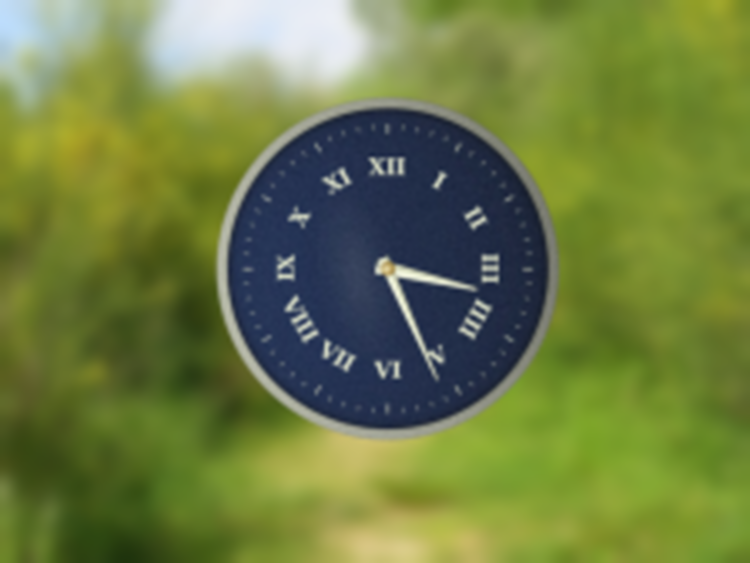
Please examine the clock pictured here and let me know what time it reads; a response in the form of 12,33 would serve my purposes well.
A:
3,26
